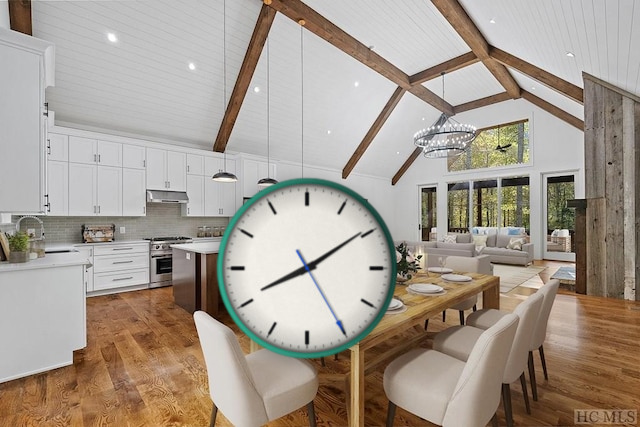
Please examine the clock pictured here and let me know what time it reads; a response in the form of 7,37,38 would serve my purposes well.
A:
8,09,25
